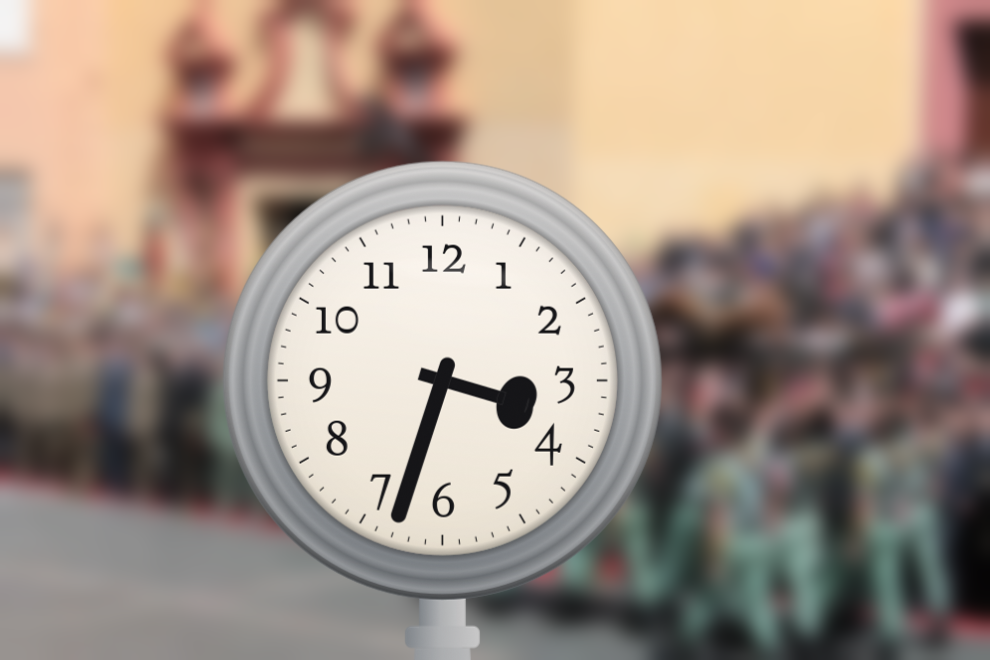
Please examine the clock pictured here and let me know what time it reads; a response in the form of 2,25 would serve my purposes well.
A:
3,33
